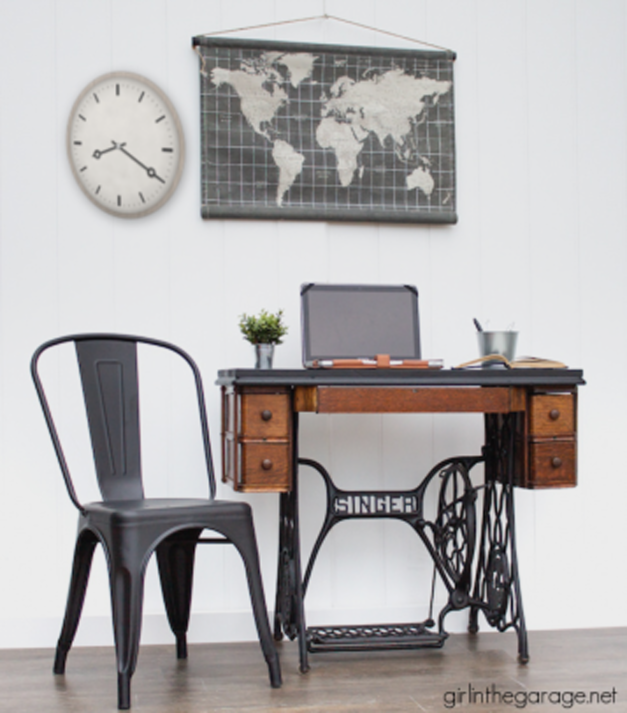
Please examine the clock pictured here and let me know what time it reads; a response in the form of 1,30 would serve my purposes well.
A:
8,20
